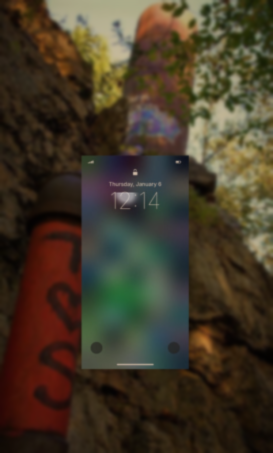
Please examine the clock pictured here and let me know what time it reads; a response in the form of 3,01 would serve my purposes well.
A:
12,14
